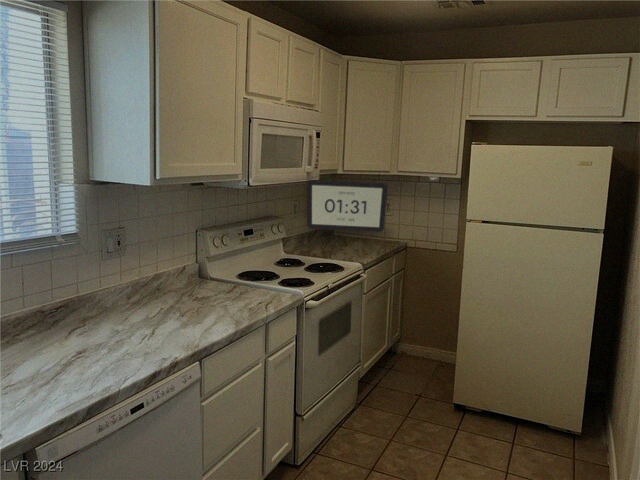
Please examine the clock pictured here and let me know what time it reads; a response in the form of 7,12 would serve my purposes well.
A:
1,31
